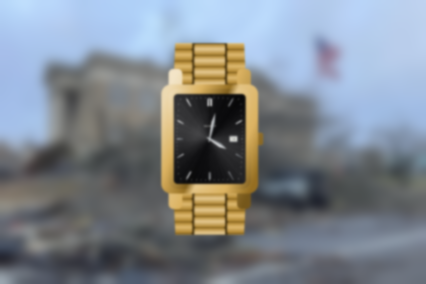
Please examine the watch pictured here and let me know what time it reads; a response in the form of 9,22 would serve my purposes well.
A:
4,02
